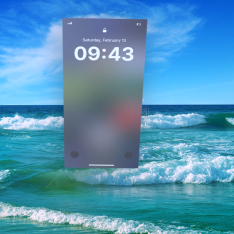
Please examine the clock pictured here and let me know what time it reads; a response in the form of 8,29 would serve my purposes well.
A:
9,43
